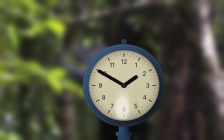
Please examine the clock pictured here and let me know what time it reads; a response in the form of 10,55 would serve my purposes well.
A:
1,50
